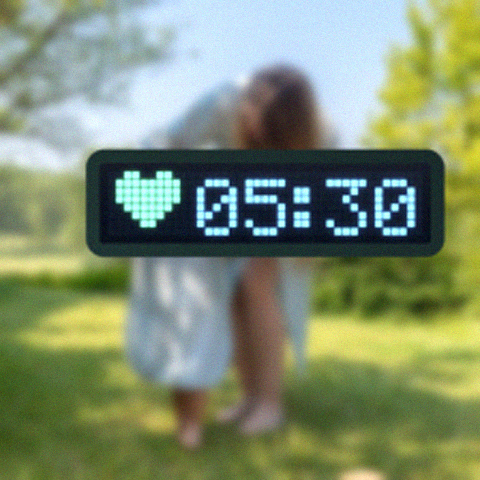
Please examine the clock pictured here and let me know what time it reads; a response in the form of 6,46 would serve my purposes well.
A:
5,30
